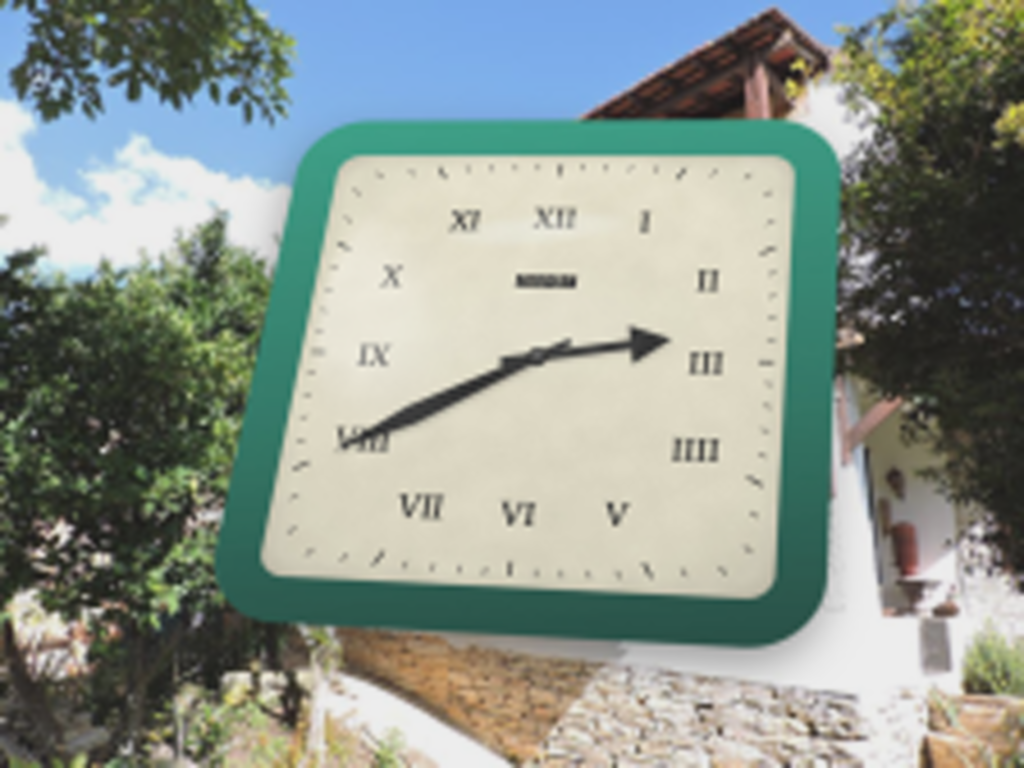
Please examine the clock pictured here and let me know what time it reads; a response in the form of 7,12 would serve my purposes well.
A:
2,40
